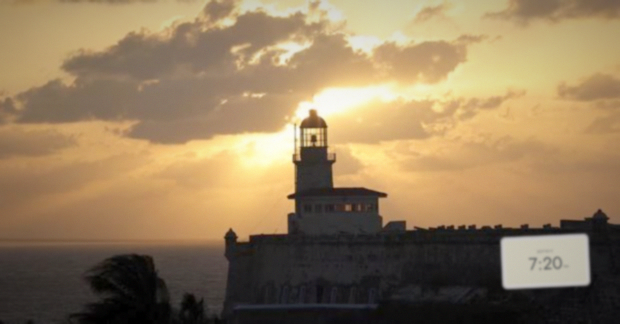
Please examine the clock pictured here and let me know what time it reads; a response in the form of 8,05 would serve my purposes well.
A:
7,20
